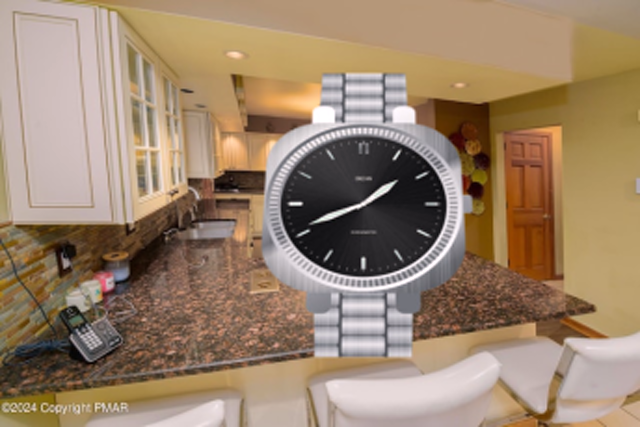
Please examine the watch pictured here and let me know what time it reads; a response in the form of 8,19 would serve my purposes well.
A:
1,41
